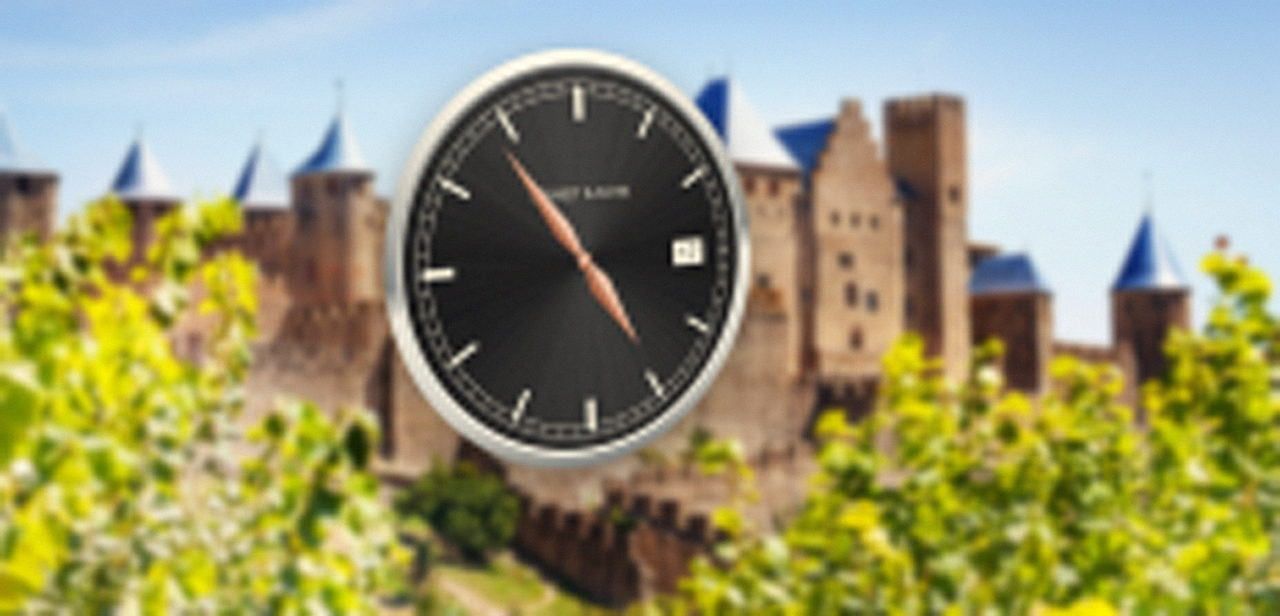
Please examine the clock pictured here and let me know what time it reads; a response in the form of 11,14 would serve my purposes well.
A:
4,54
